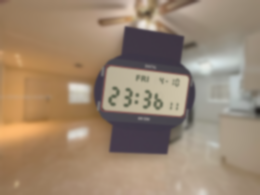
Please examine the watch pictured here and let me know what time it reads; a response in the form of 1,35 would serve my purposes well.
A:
23,36
